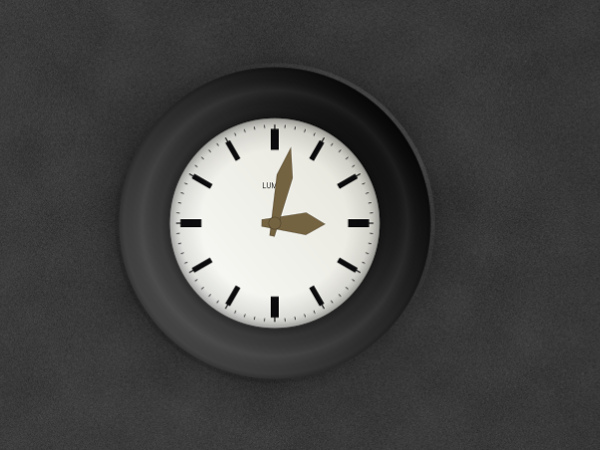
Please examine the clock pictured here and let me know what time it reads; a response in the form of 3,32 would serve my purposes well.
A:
3,02
